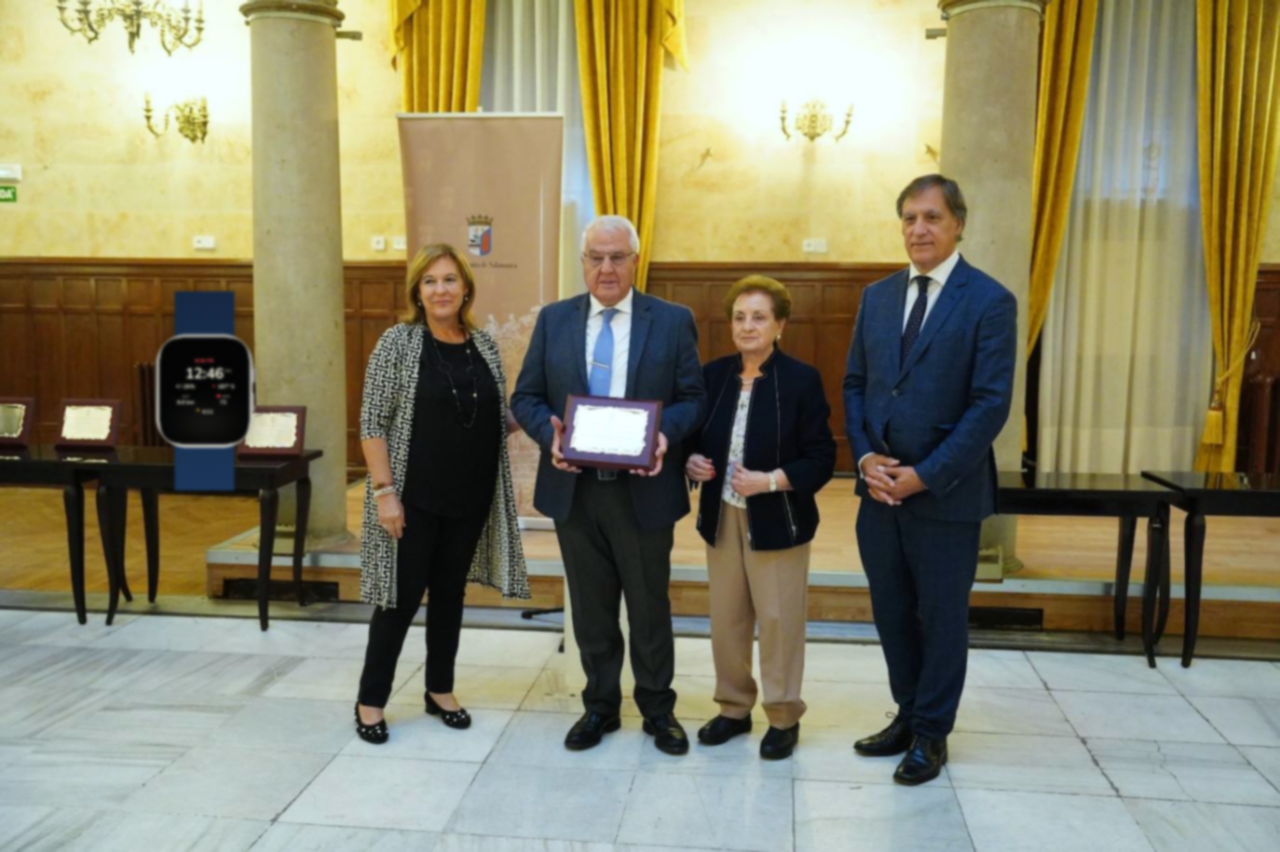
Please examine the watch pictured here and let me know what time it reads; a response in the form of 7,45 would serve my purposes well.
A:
12,46
